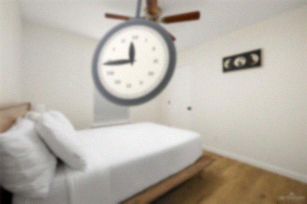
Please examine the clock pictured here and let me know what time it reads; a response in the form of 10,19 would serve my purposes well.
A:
11,44
